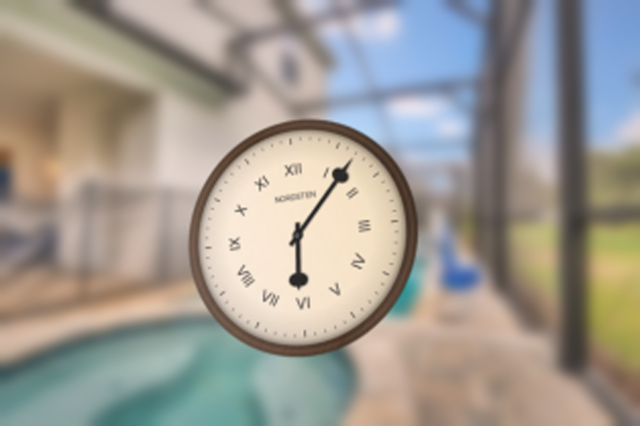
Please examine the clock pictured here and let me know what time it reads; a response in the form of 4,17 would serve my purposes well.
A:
6,07
